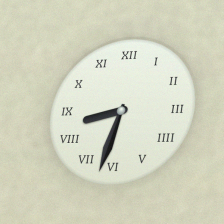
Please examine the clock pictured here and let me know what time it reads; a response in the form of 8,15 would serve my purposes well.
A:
8,32
